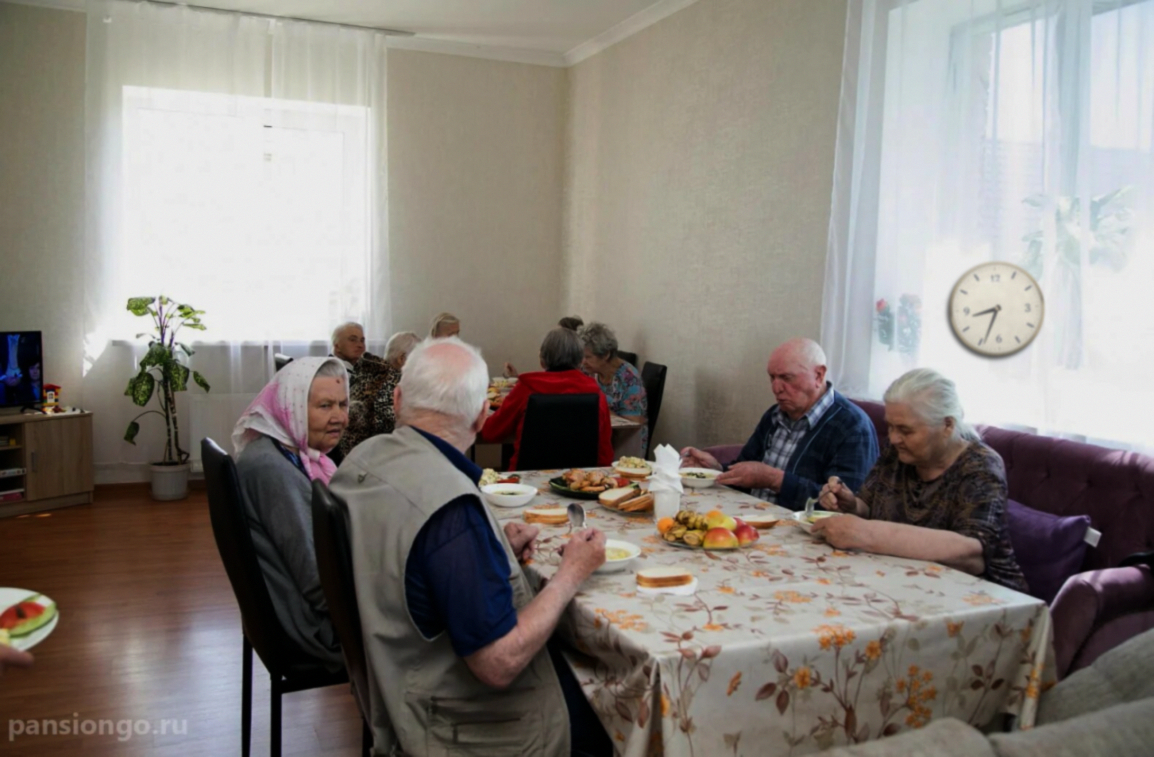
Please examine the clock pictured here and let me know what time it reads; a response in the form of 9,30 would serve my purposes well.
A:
8,34
